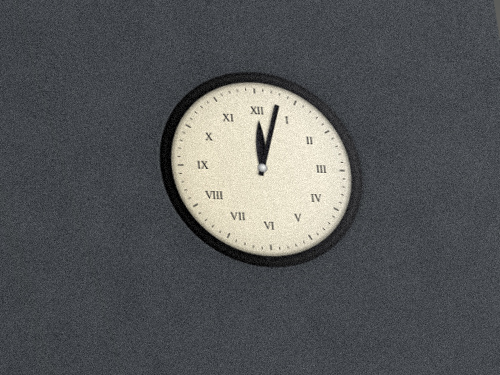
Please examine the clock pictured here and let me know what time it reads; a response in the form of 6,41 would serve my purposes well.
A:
12,03
